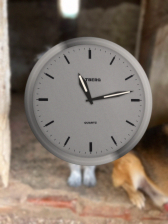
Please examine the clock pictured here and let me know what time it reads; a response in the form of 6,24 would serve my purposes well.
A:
11,13
